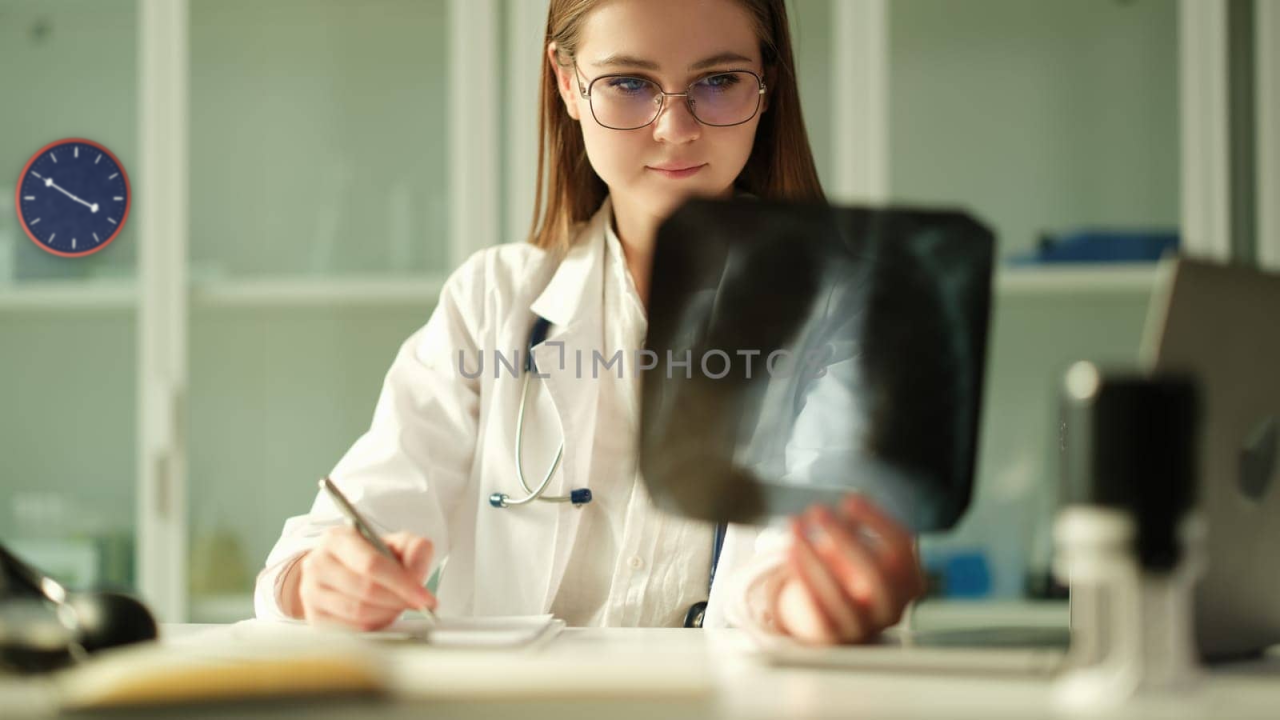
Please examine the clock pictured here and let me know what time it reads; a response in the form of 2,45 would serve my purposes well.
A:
3,50
